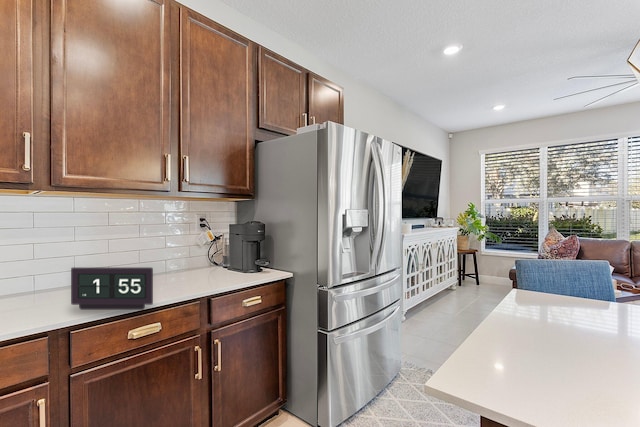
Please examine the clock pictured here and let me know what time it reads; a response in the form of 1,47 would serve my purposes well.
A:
1,55
